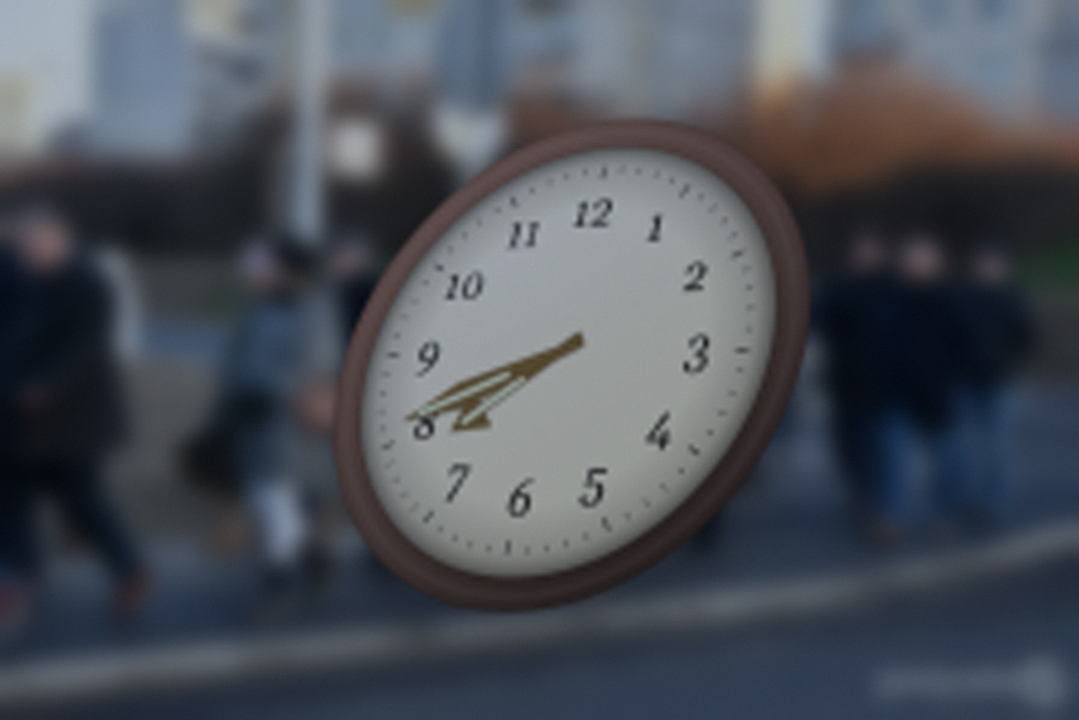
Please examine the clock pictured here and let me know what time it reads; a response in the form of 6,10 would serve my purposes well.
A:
7,41
